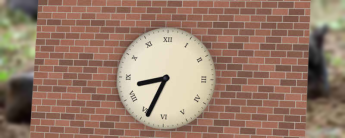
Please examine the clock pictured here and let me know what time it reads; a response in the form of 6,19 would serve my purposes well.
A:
8,34
